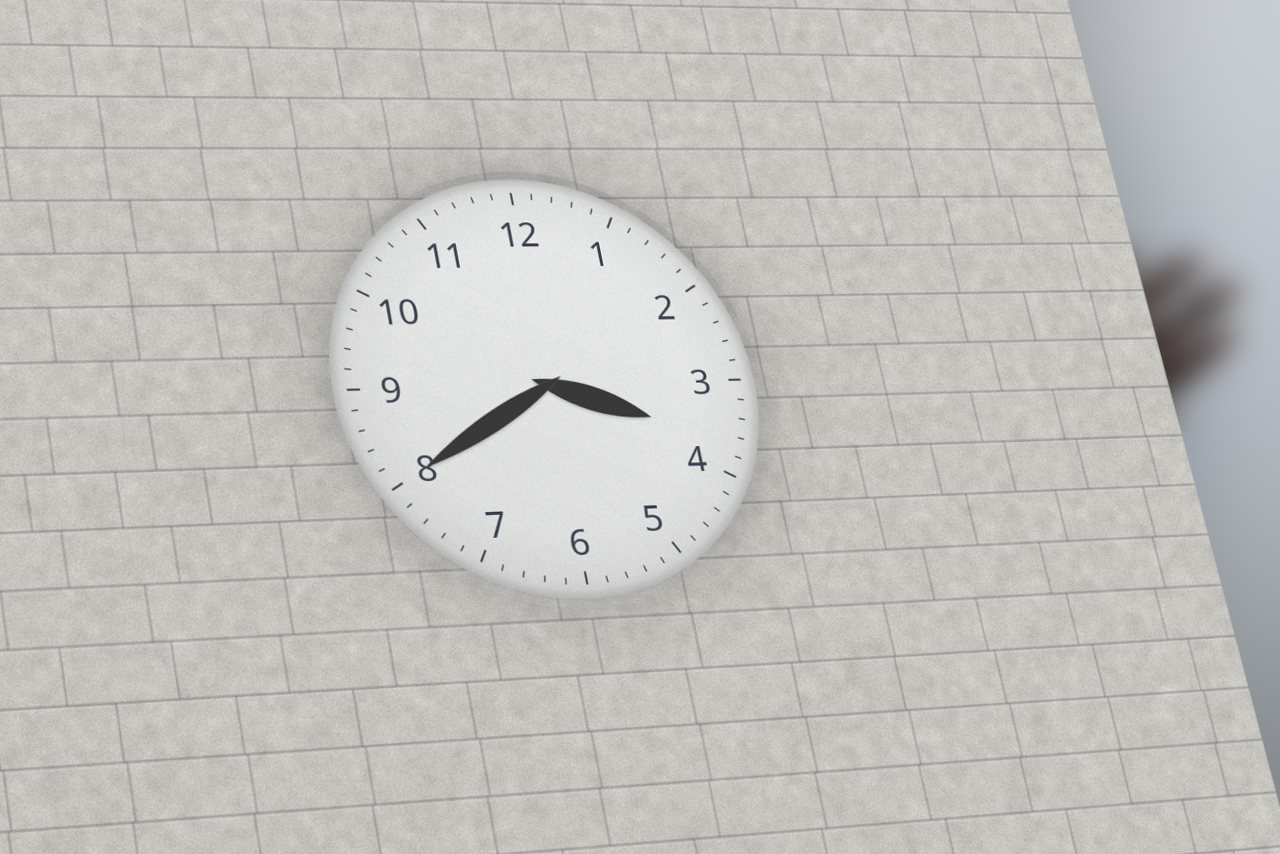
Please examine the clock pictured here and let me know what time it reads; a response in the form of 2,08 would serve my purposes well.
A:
3,40
